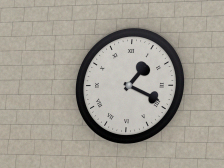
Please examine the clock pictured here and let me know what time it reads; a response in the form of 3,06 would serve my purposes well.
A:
1,19
